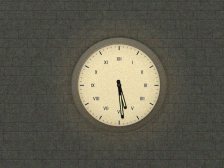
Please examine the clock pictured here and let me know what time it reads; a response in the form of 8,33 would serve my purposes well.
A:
5,29
